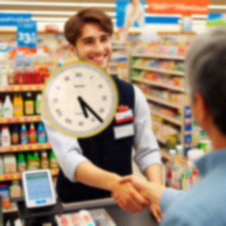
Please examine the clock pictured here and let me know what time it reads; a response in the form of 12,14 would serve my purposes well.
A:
5,23
